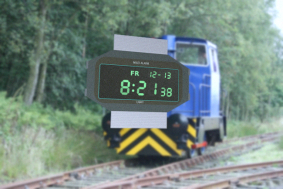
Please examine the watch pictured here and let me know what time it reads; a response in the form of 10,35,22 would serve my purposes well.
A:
8,21,38
